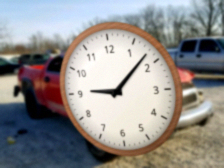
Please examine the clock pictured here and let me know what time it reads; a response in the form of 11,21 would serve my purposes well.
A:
9,08
